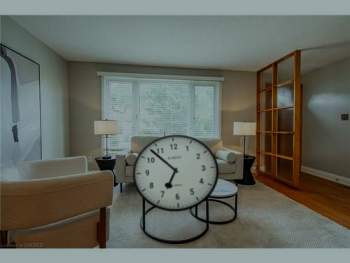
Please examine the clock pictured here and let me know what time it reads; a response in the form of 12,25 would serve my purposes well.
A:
6,53
